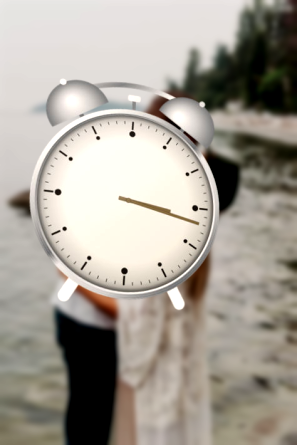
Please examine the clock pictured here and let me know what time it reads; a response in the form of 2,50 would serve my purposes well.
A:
3,17
